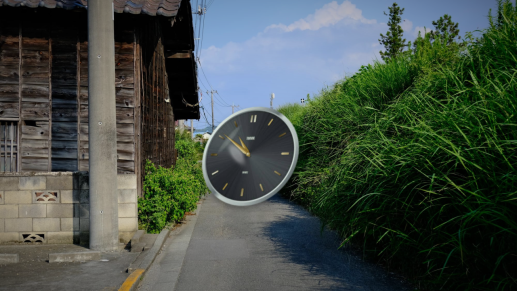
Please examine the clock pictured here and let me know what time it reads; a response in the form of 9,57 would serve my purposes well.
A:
10,51
